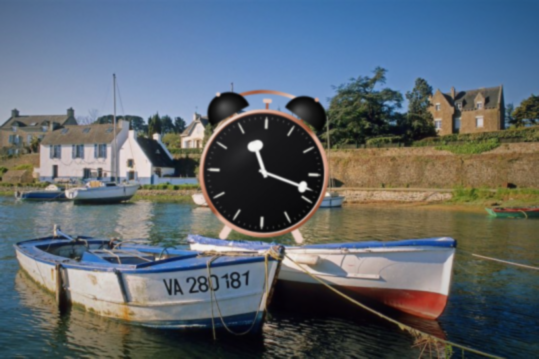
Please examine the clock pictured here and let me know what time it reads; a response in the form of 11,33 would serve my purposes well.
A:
11,18
